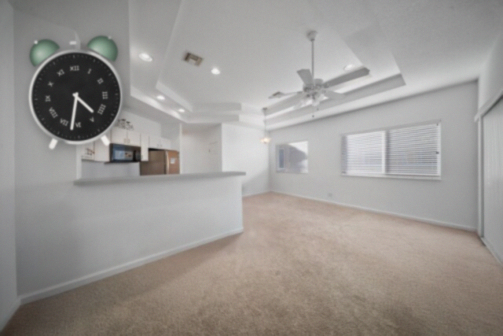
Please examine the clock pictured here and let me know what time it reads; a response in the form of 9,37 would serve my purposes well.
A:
4,32
